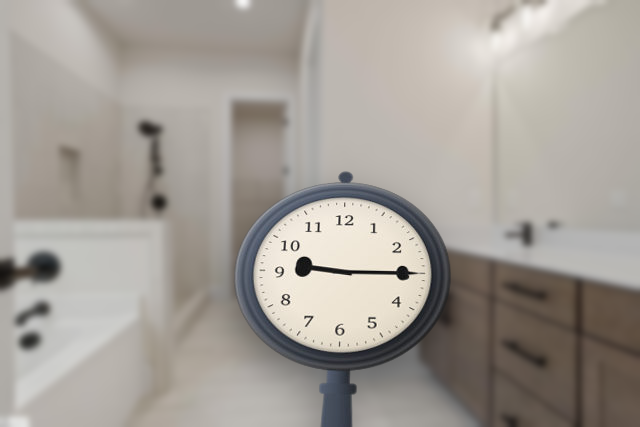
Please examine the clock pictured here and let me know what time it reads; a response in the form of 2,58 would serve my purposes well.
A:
9,15
